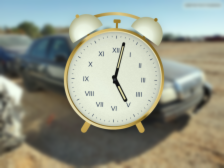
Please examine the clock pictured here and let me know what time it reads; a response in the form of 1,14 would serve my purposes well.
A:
5,02
